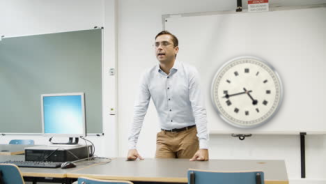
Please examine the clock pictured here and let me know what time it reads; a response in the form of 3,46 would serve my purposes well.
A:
4,43
